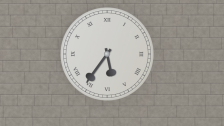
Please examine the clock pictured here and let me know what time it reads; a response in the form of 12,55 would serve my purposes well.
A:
5,36
